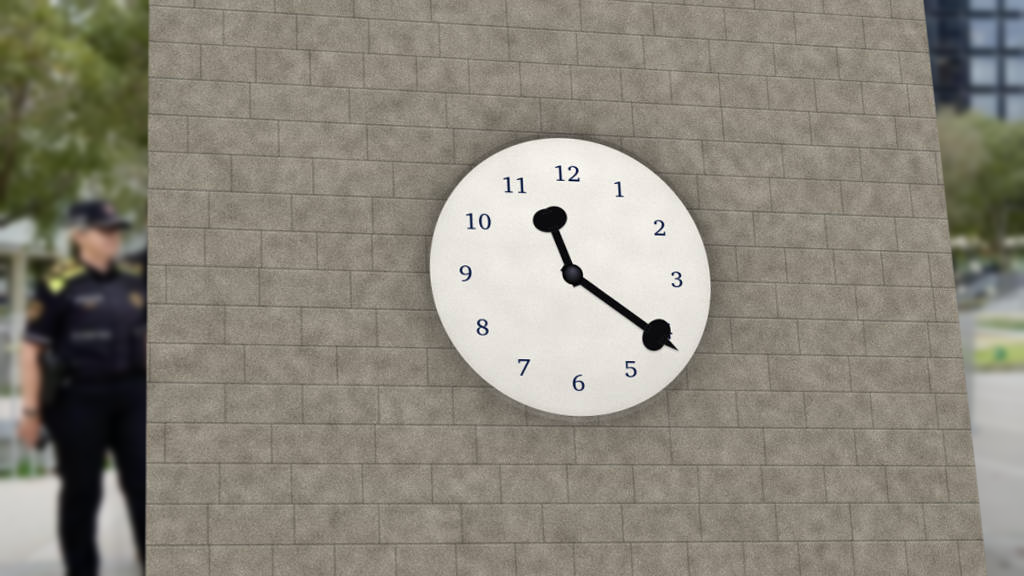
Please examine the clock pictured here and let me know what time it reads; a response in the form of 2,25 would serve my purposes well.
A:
11,21
